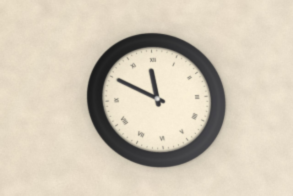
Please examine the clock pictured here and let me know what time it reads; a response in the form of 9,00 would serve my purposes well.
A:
11,50
